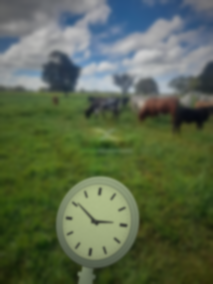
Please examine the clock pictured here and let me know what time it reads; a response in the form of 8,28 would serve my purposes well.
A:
2,51
